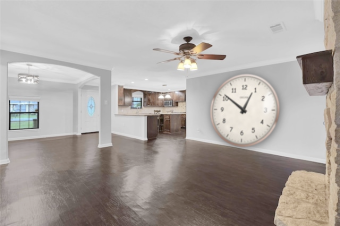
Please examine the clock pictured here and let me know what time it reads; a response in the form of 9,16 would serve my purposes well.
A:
12,51
